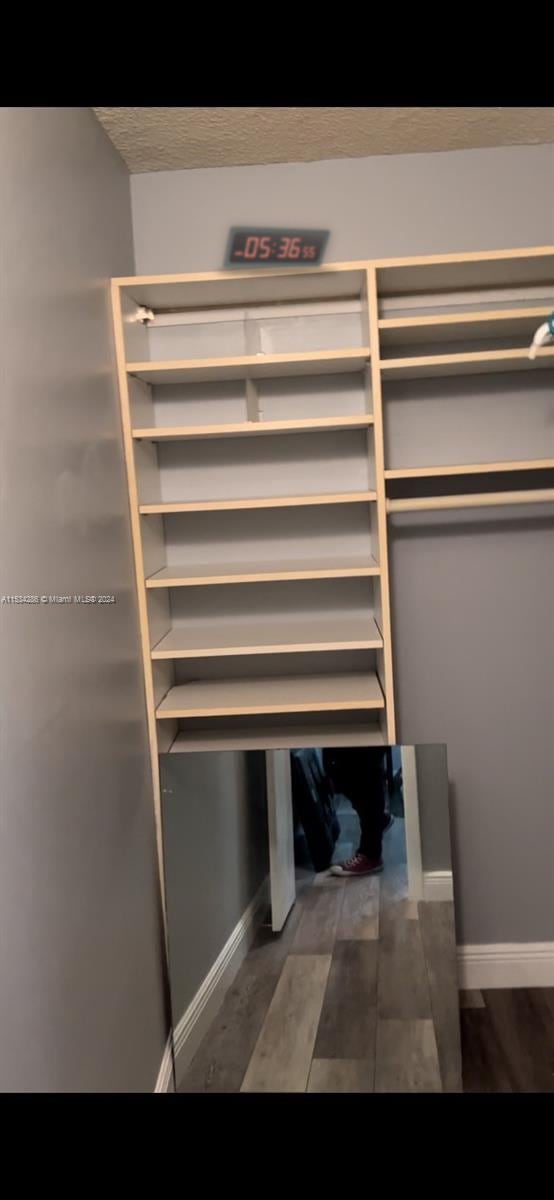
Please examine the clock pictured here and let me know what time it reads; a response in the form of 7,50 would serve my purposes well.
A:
5,36
